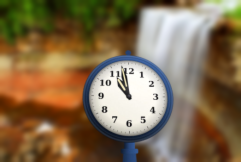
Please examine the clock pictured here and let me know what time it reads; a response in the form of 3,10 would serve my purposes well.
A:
10,58
